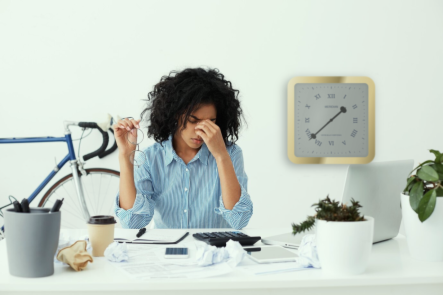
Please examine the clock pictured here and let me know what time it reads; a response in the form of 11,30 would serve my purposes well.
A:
1,38
